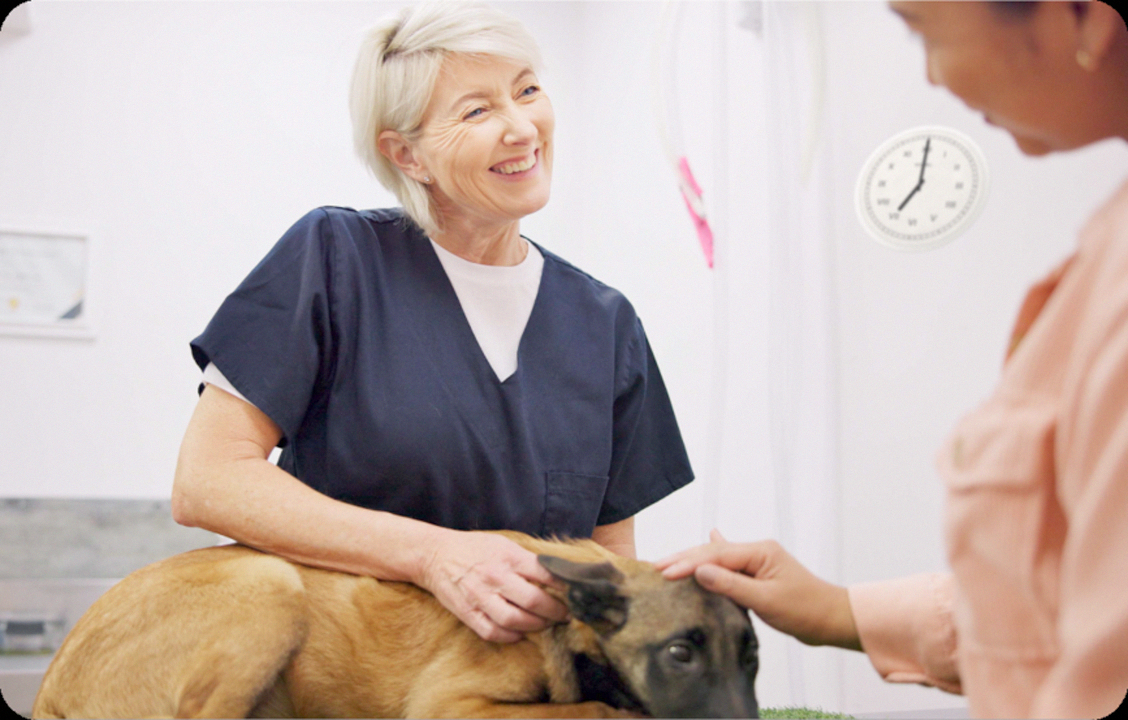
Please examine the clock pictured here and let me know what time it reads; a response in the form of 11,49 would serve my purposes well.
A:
7,00
